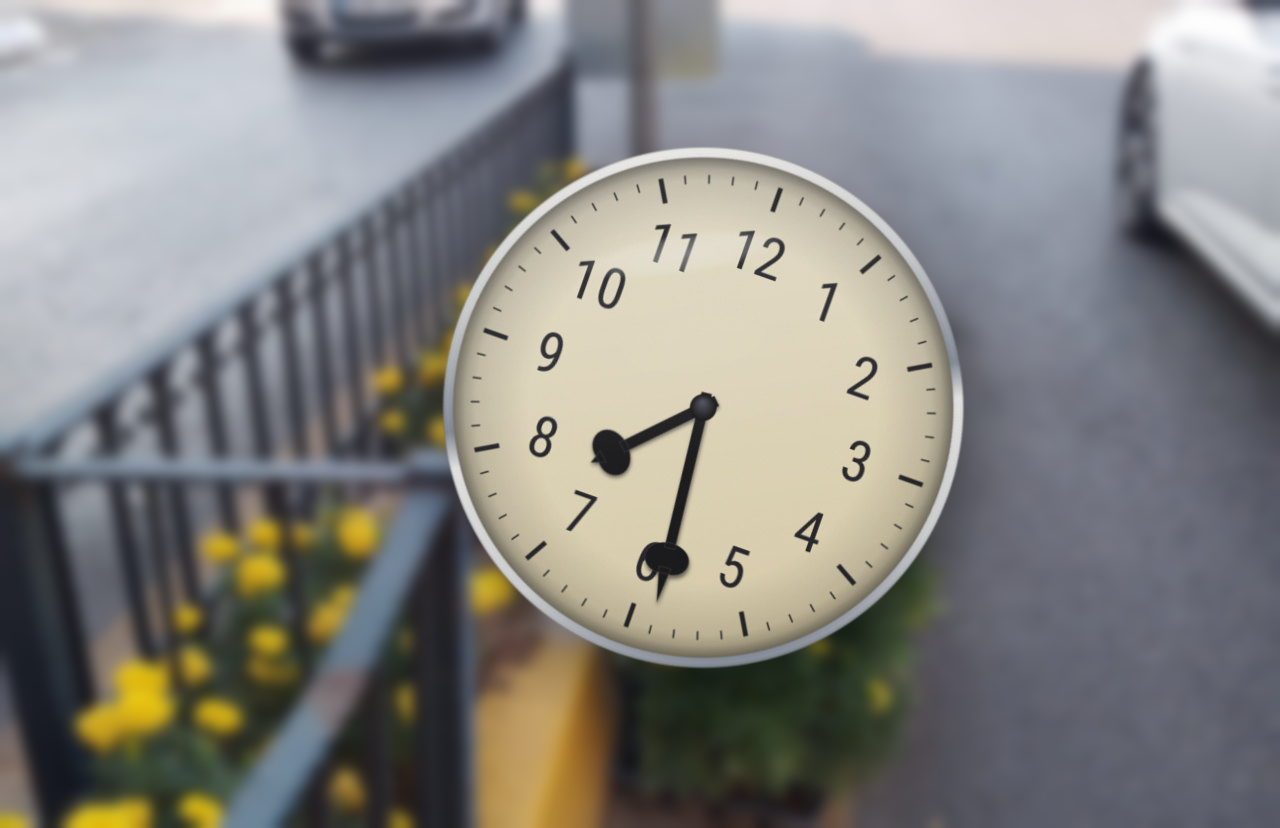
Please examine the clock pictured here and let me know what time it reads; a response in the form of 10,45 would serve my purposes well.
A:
7,29
